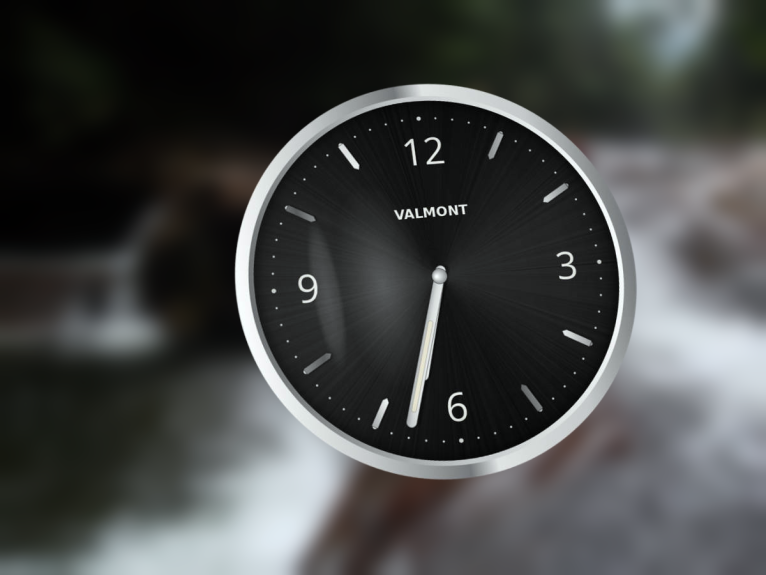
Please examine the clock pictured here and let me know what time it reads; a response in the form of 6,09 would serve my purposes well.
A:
6,33
